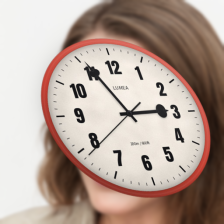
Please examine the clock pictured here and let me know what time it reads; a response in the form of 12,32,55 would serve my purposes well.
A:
2,55,39
